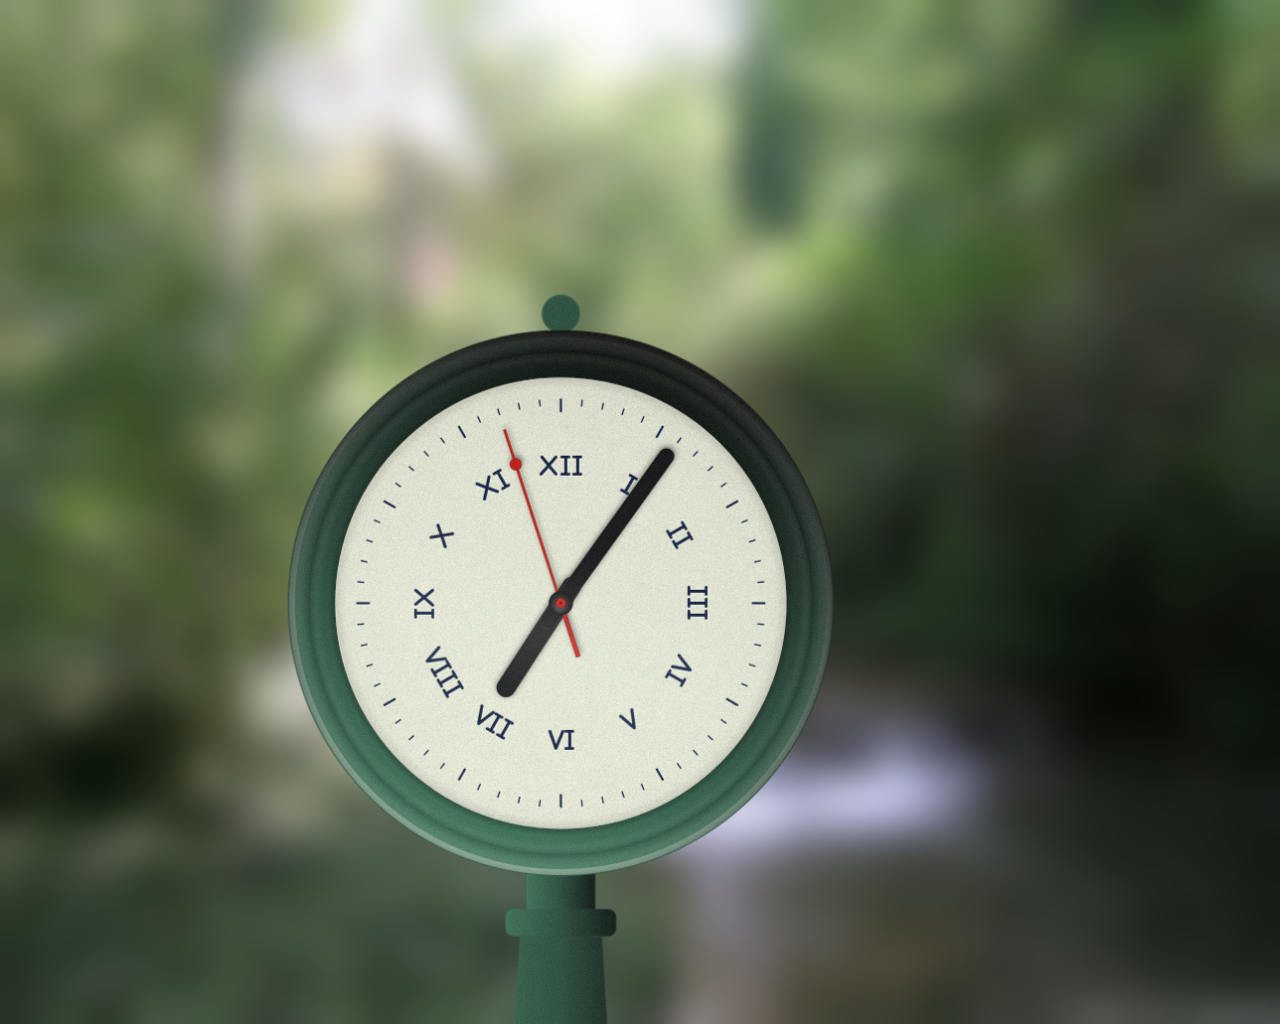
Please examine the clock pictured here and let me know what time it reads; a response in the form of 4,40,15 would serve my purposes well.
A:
7,05,57
